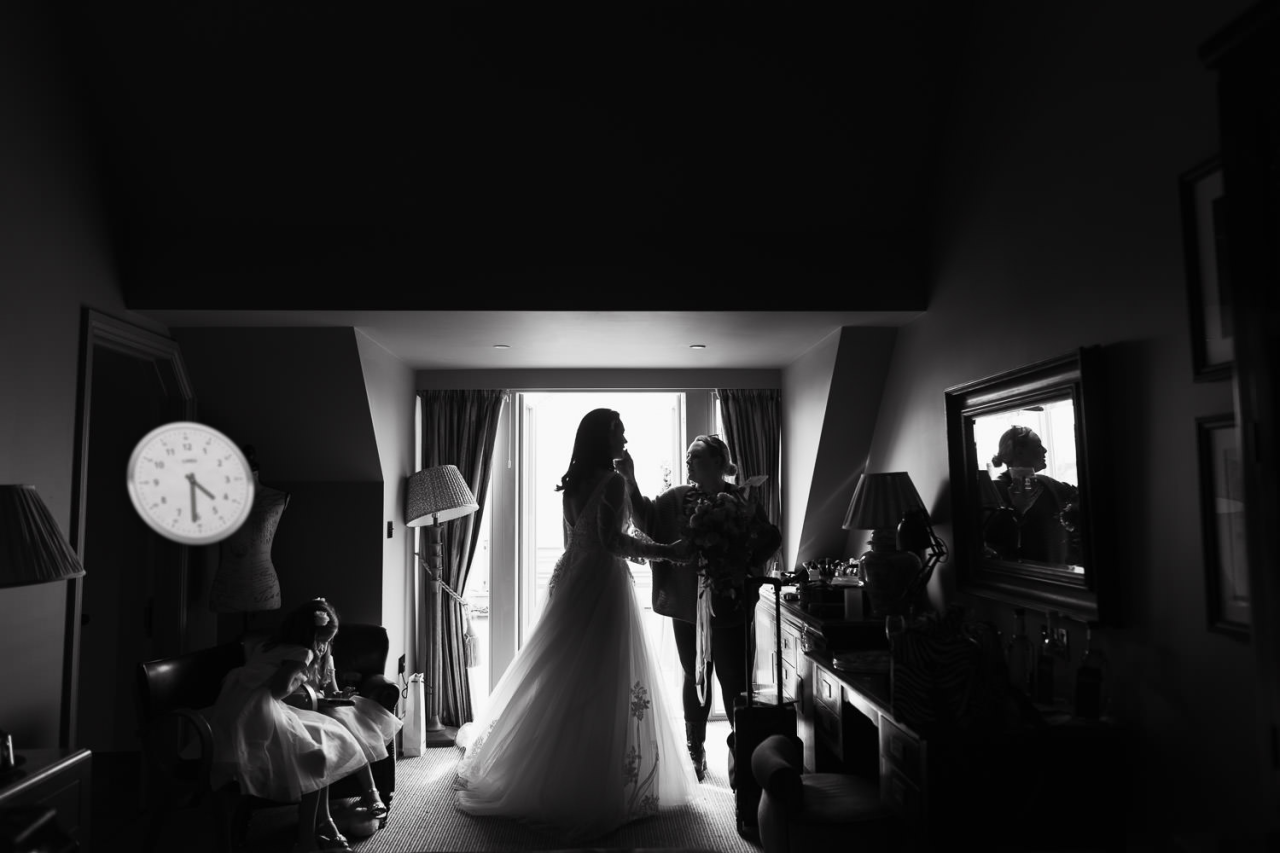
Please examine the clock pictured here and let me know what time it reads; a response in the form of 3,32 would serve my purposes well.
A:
4,31
